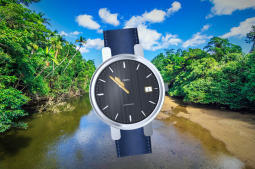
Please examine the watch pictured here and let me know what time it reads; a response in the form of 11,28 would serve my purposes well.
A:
10,53
